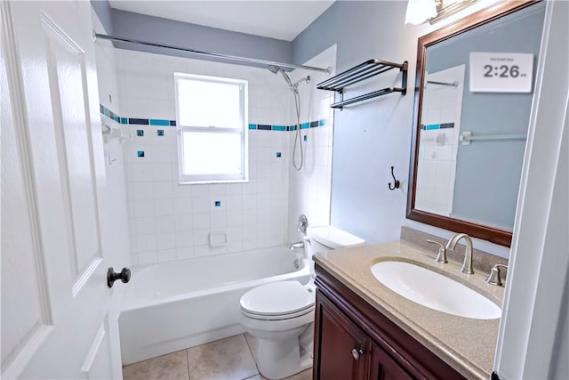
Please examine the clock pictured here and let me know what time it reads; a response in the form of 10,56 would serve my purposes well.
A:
2,26
